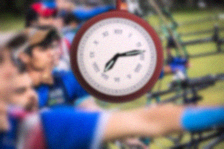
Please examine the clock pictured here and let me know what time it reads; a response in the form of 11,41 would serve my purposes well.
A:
7,13
